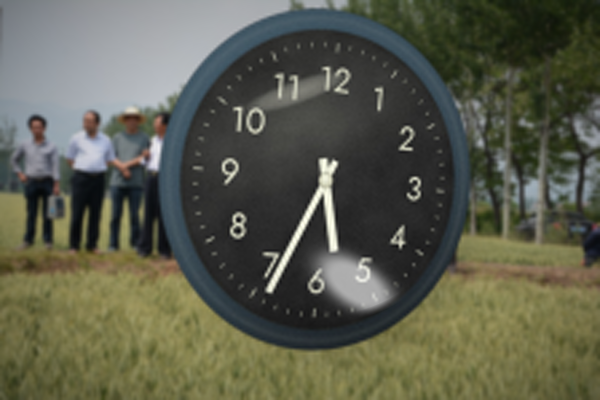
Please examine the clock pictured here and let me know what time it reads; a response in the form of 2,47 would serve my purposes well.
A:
5,34
